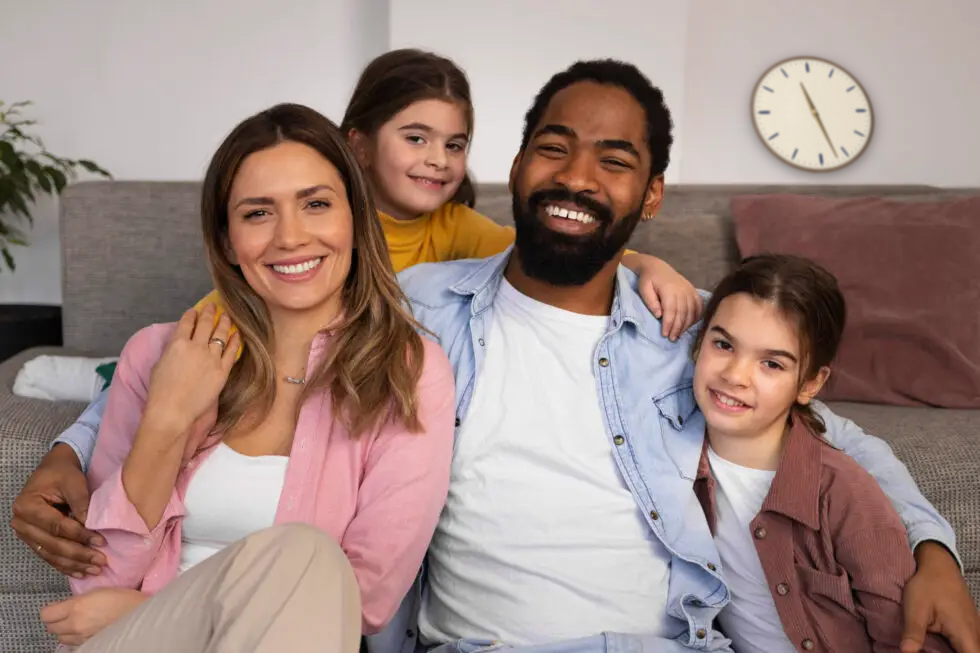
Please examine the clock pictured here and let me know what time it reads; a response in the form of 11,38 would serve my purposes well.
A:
11,27
